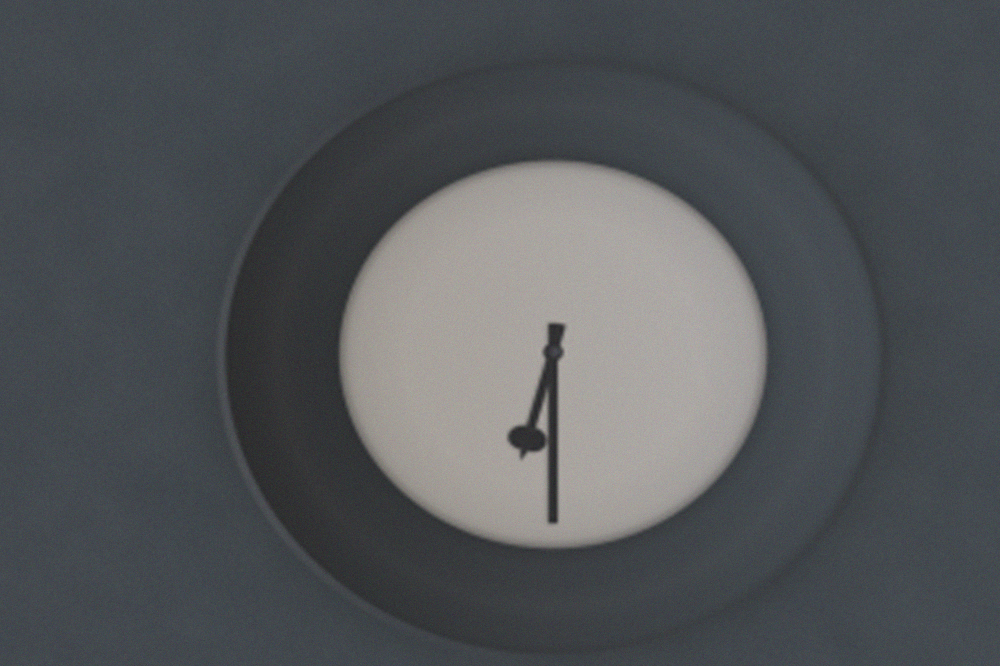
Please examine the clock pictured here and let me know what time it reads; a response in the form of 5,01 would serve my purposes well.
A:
6,30
